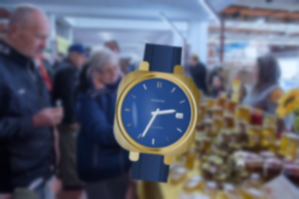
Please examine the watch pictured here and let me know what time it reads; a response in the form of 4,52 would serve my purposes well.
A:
2,34
